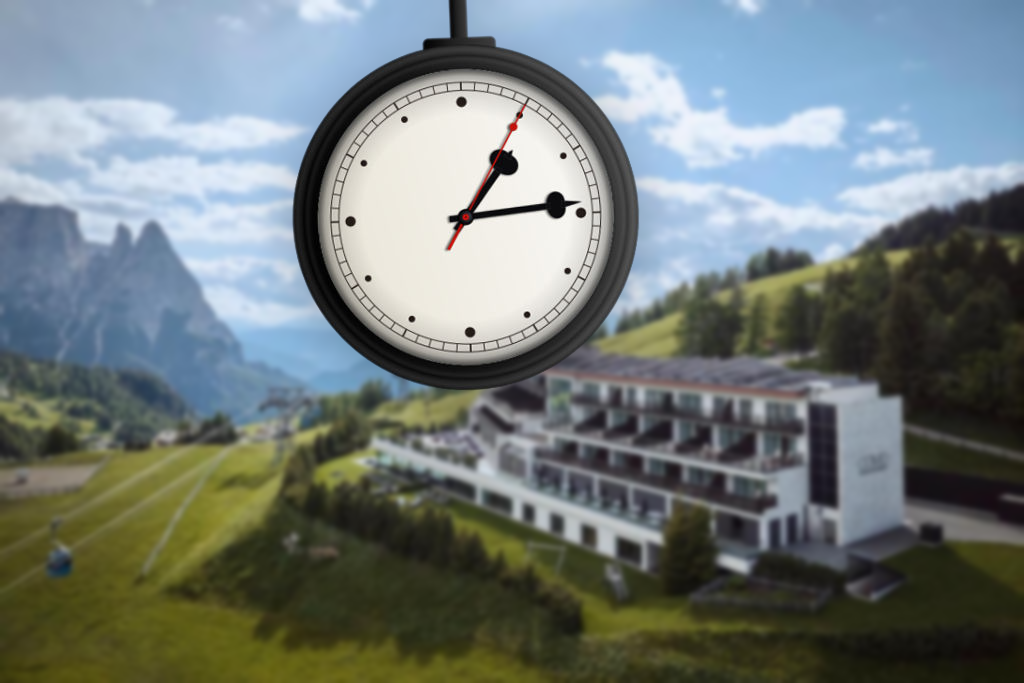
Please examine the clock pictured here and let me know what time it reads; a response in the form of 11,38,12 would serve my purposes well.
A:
1,14,05
